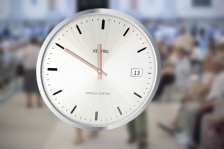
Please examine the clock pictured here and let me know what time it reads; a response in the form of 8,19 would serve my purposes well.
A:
11,50
